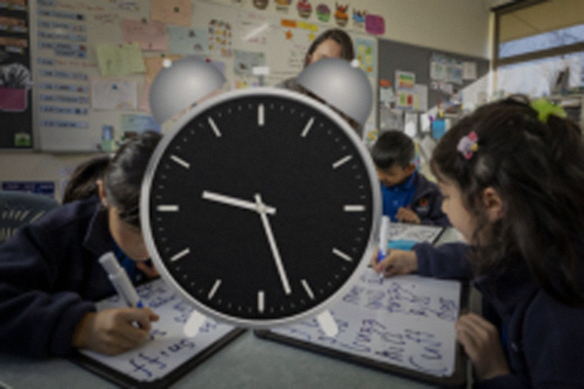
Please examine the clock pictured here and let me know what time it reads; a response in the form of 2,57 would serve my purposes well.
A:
9,27
